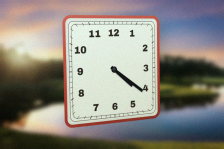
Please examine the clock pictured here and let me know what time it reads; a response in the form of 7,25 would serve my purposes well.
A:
4,21
